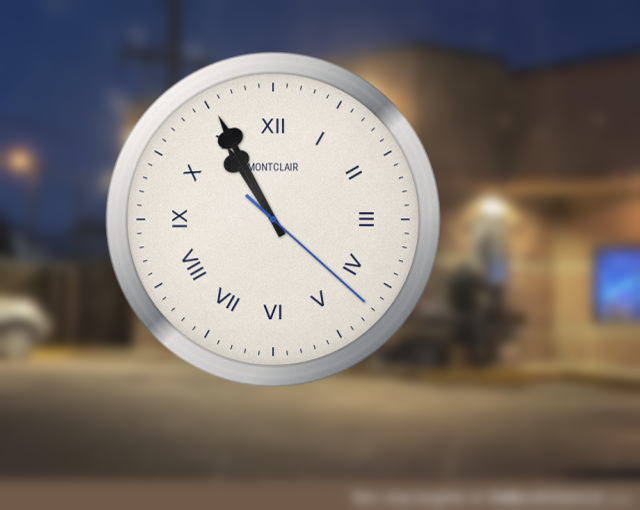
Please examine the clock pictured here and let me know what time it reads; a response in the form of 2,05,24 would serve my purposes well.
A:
10,55,22
